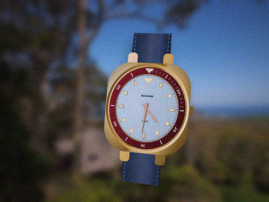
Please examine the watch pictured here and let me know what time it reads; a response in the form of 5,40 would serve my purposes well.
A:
4,31
